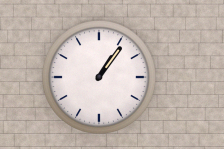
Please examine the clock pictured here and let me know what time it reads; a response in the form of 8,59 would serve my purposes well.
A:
1,06
